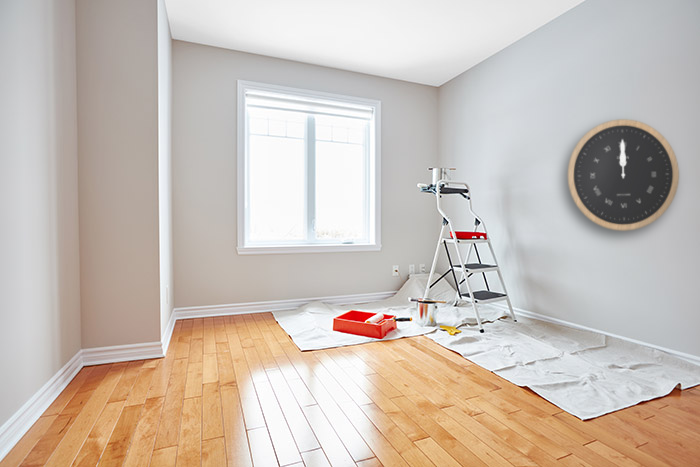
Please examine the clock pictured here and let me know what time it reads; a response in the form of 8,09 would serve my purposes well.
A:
12,00
